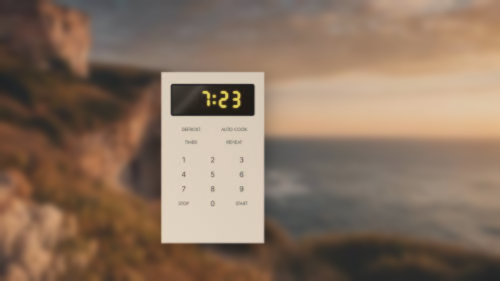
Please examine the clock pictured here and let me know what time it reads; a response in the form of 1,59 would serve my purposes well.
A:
7,23
